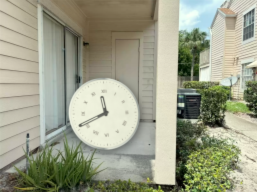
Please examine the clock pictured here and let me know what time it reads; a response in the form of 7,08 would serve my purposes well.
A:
11,41
